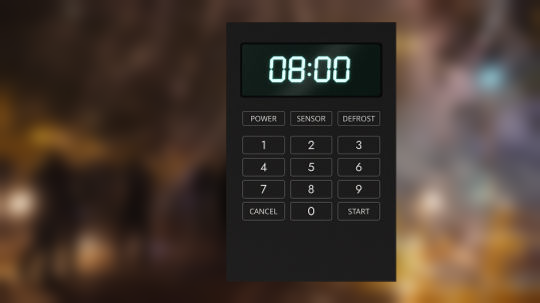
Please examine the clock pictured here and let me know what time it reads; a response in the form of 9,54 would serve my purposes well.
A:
8,00
